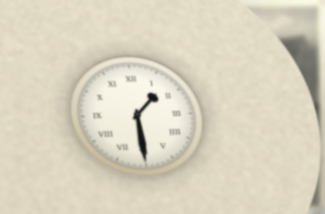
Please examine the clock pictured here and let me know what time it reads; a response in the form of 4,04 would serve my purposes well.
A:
1,30
